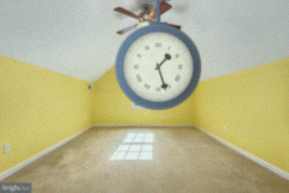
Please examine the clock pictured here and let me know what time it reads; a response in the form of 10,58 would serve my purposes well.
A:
1,27
